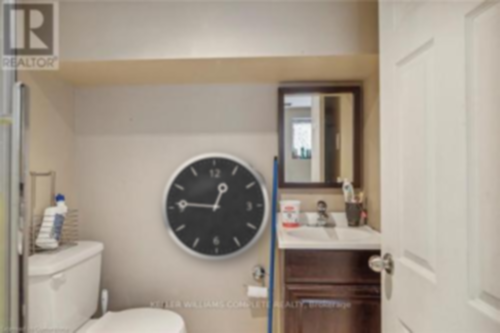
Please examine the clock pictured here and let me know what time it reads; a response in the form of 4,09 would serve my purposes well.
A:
12,46
